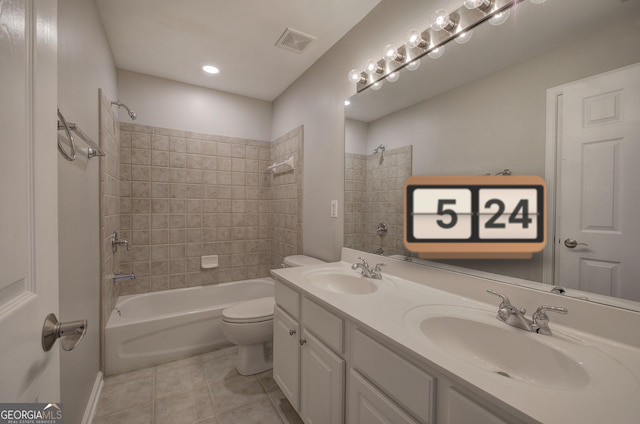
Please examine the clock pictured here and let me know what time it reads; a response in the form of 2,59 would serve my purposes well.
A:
5,24
